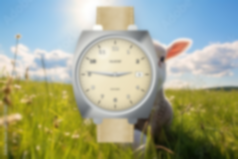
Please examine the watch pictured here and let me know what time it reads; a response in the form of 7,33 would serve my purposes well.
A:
2,46
